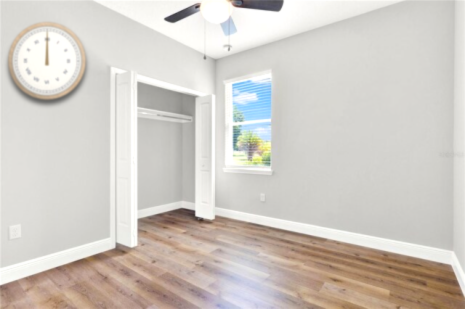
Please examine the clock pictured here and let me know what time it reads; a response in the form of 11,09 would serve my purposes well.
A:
12,00
